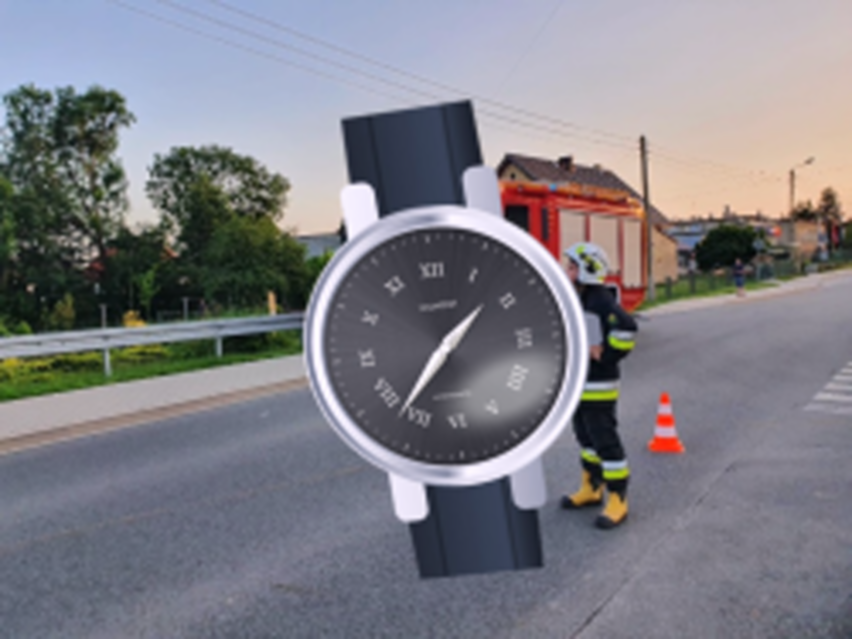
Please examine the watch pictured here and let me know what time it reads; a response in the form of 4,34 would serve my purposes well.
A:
1,37
